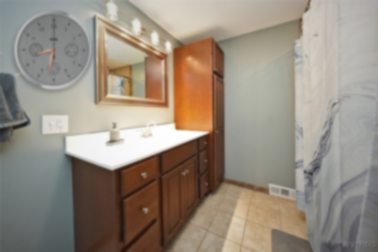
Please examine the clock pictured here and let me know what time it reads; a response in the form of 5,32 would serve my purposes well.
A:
8,32
